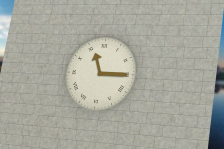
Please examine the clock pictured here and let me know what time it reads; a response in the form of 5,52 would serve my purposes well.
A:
11,15
